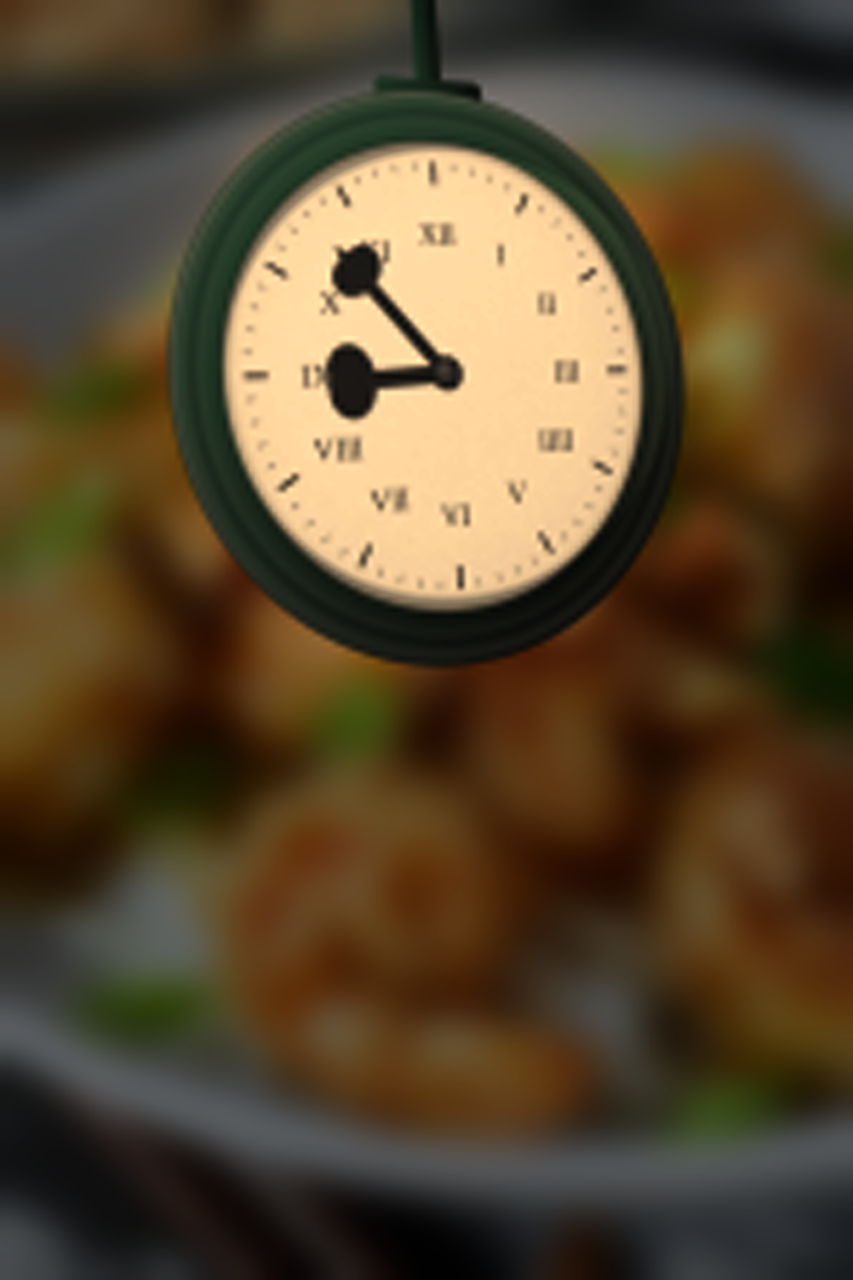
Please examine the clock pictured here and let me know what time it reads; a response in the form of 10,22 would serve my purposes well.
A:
8,53
